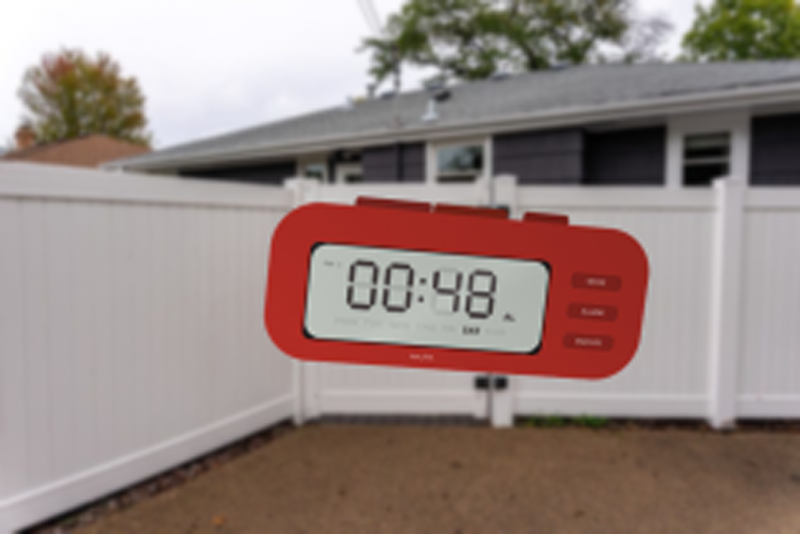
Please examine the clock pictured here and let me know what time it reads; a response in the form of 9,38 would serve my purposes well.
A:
0,48
